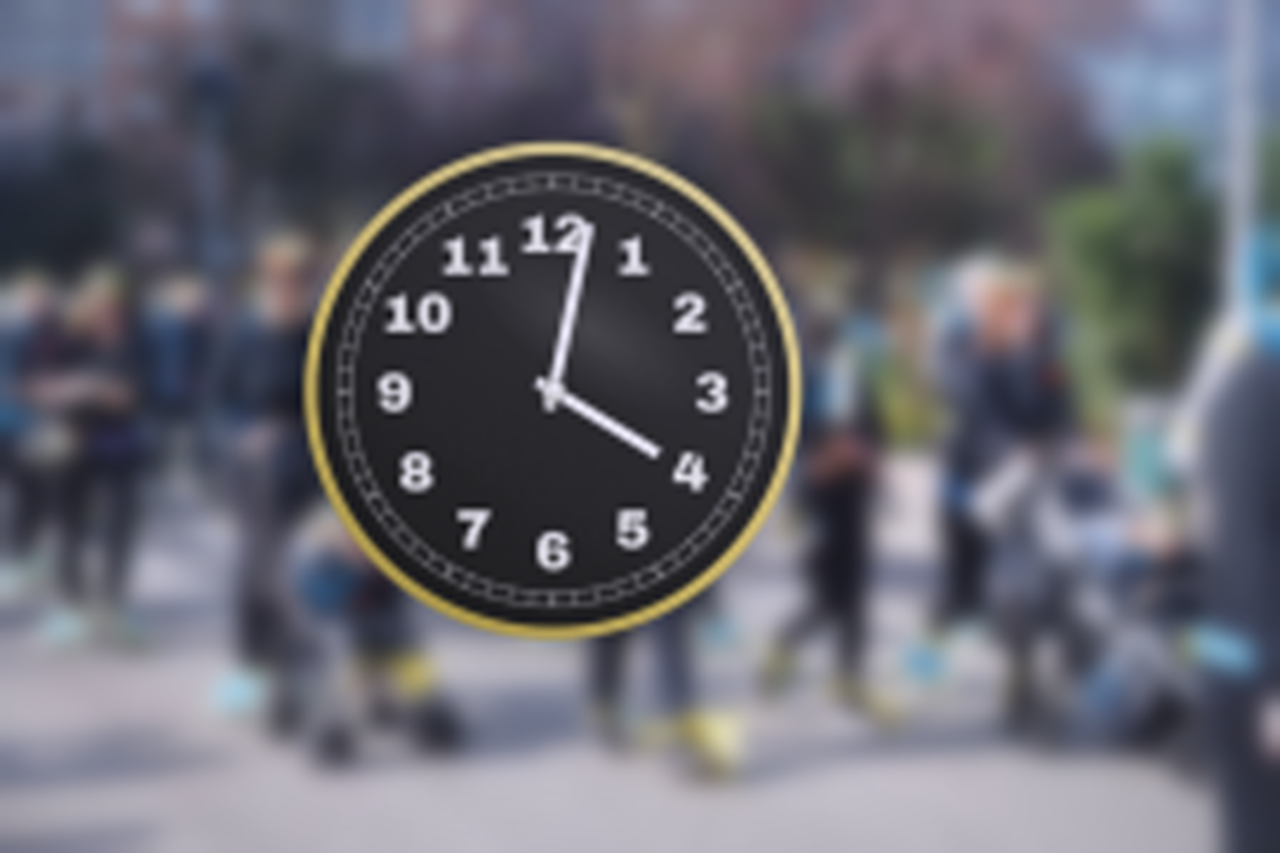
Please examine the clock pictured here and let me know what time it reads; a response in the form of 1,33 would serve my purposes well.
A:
4,02
